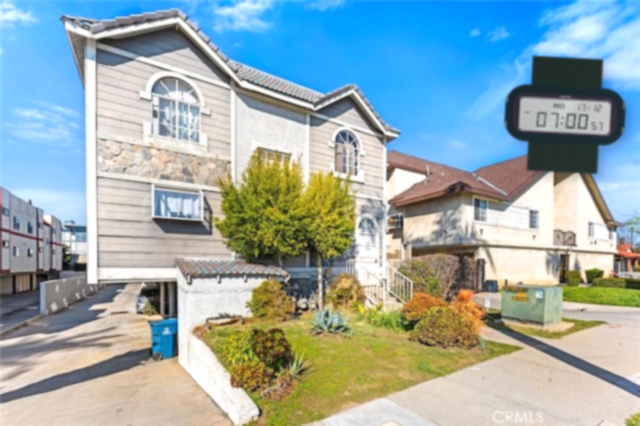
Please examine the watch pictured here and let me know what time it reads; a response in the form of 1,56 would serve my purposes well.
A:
7,00
